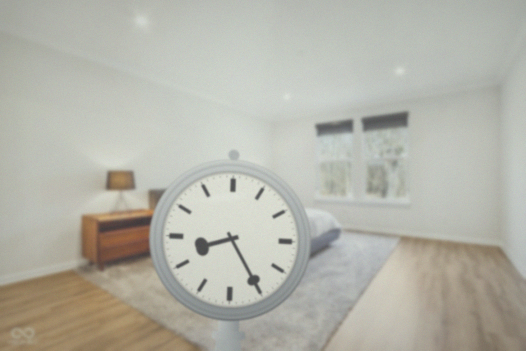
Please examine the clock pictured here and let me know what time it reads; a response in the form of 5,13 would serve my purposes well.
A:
8,25
